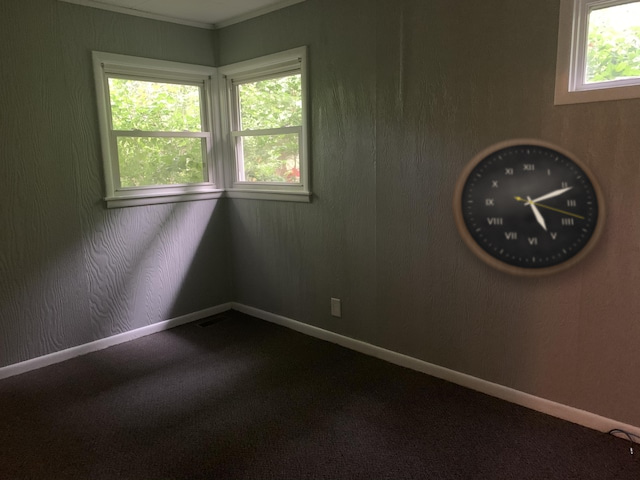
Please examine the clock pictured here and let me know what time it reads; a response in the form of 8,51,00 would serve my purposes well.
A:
5,11,18
